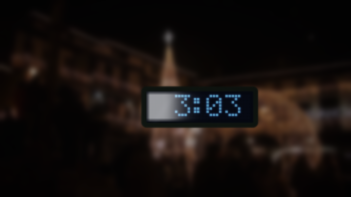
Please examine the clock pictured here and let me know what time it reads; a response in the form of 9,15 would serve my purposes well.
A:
3,03
